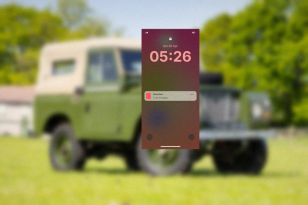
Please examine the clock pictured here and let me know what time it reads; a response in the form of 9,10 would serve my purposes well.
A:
5,26
